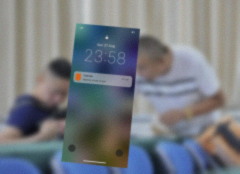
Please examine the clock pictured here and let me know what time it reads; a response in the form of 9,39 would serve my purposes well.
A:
23,58
